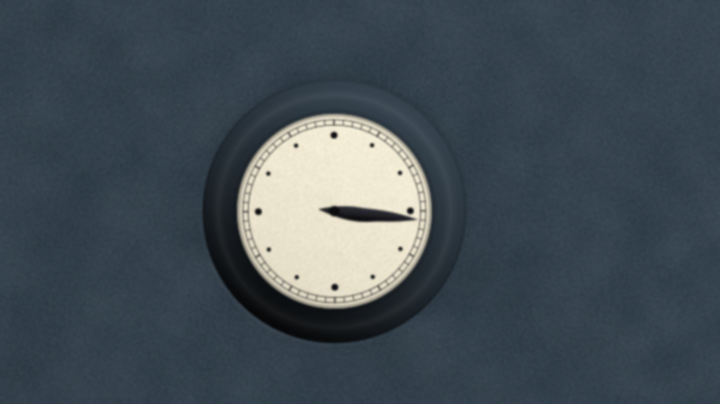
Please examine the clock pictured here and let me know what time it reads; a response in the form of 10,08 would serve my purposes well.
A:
3,16
